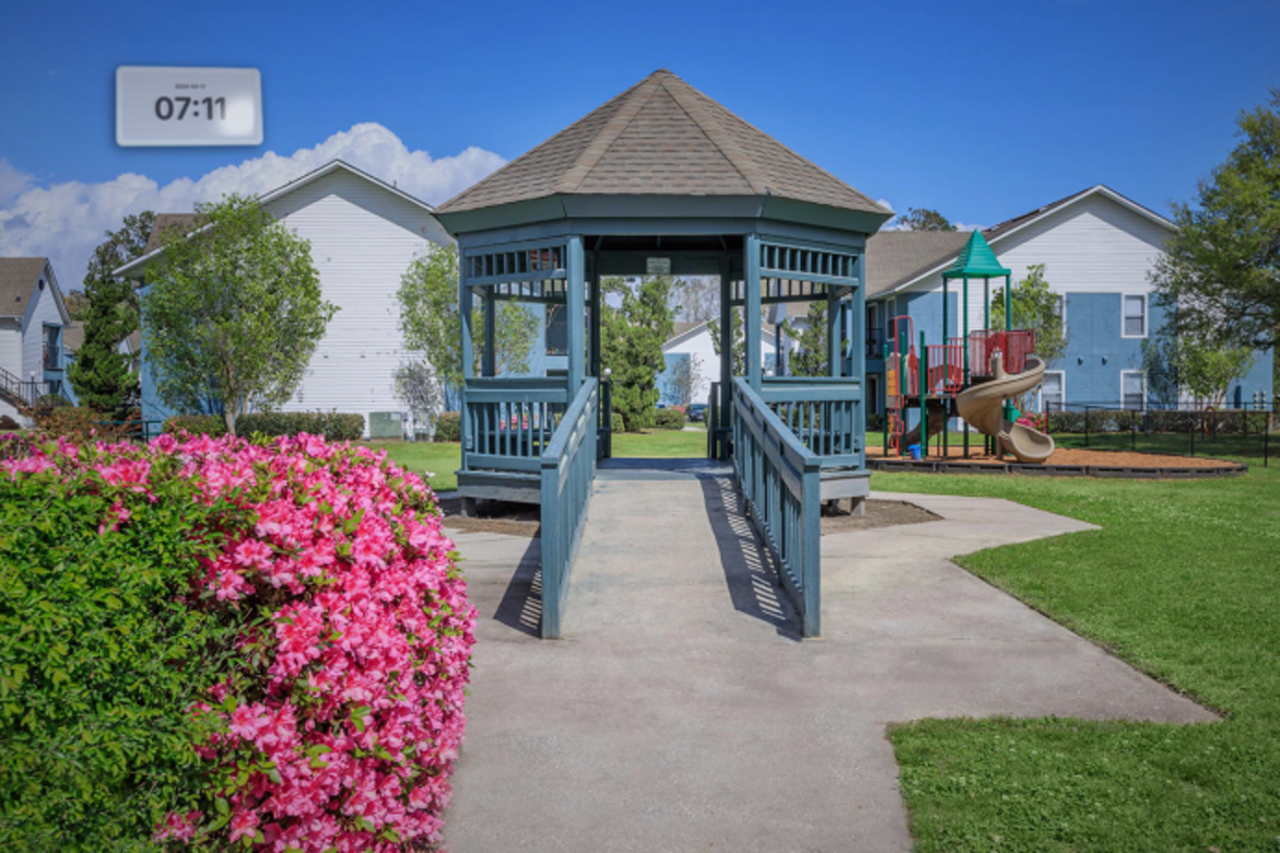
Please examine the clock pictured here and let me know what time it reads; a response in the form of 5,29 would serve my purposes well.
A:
7,11
